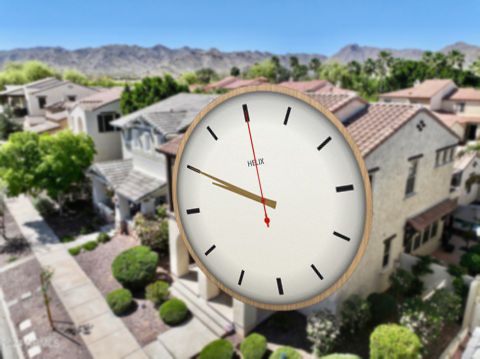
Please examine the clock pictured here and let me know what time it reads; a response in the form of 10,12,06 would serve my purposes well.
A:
9,50,00
